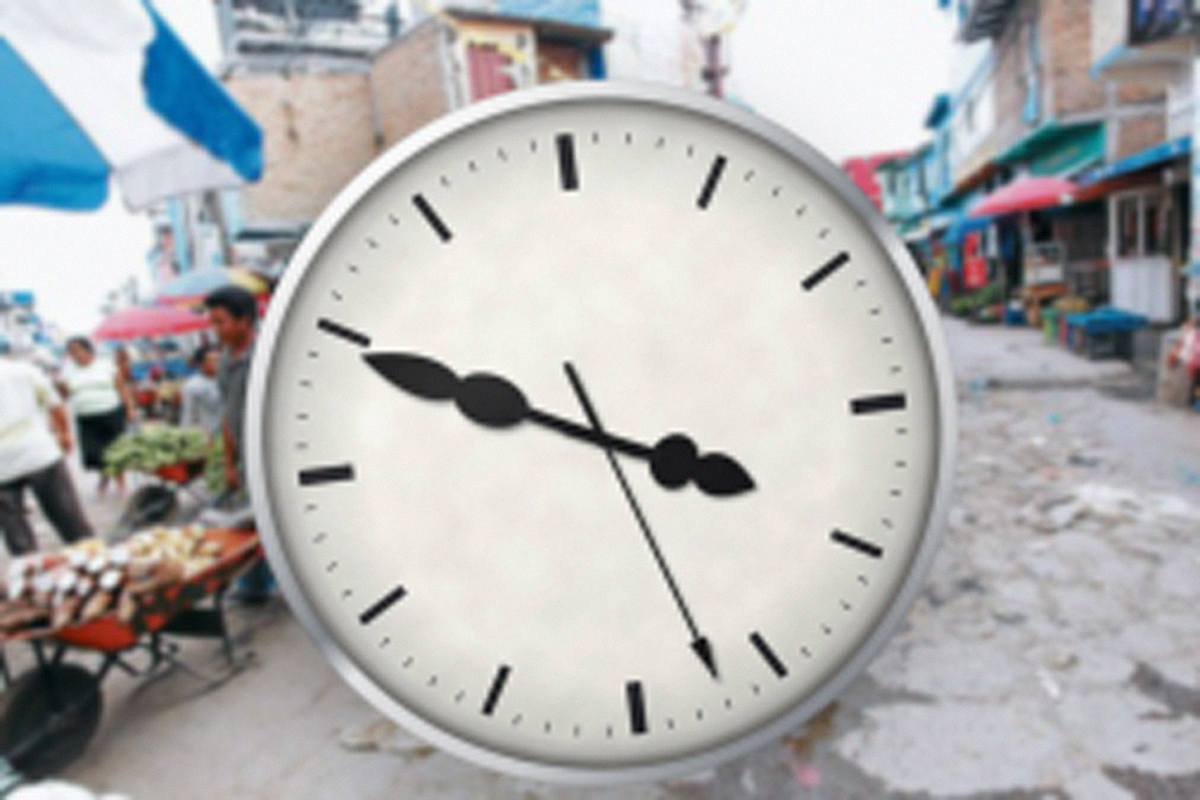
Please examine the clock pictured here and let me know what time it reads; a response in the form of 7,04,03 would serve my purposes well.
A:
3,49,27
